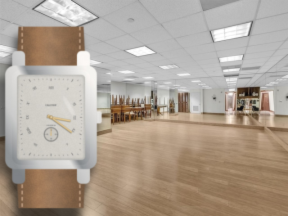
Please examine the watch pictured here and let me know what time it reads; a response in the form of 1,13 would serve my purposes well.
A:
3,21
